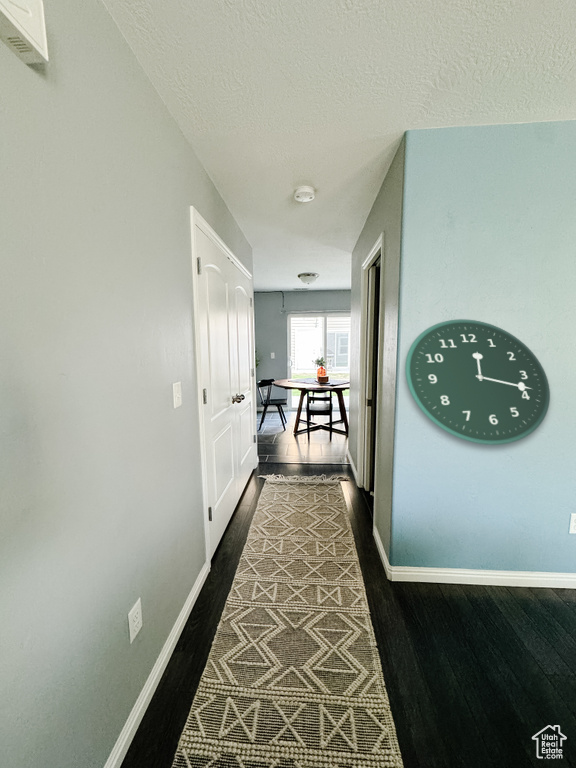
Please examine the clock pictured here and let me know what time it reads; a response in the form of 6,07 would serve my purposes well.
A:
12,18
